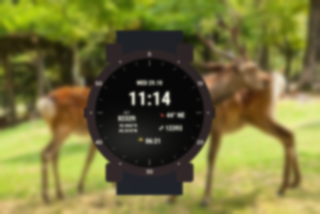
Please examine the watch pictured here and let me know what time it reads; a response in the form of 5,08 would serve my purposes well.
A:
11,14
